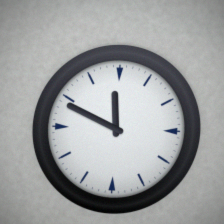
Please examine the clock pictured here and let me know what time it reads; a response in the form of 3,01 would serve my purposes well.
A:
11,49
